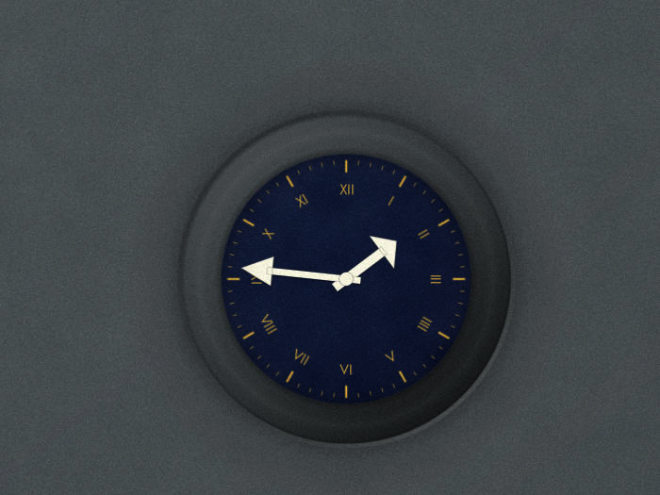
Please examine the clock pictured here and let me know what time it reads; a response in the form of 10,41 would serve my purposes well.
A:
1,46
